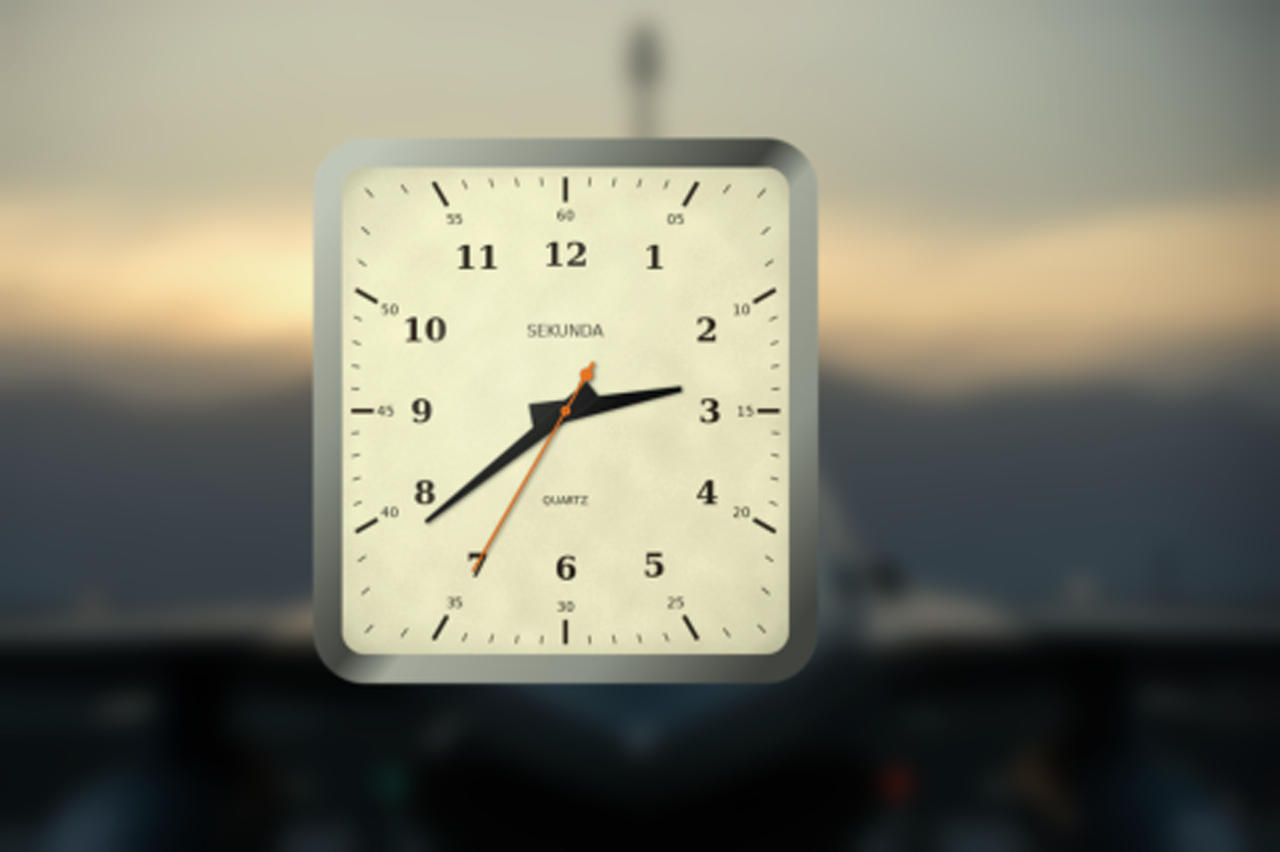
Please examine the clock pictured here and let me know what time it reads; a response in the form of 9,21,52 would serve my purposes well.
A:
2,38,35
